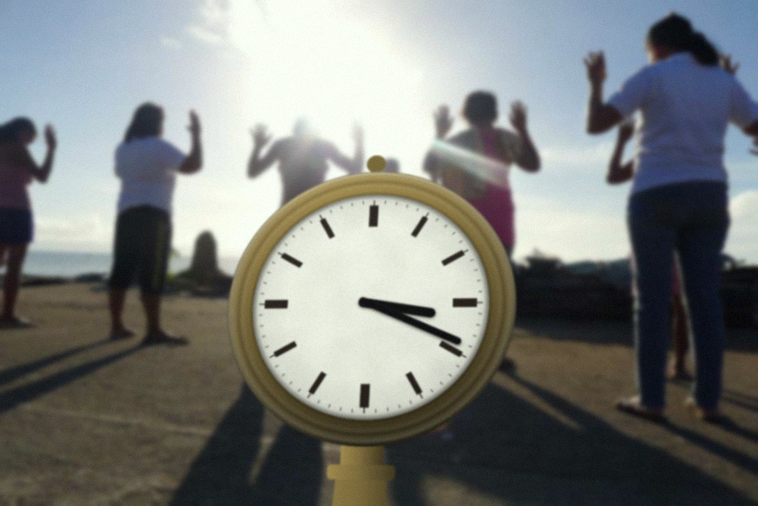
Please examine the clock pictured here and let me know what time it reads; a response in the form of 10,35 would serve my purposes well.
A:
3,19
